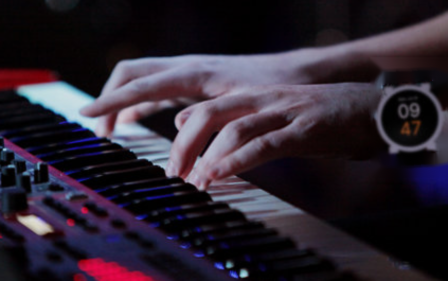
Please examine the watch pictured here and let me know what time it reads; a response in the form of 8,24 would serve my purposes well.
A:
9,47
